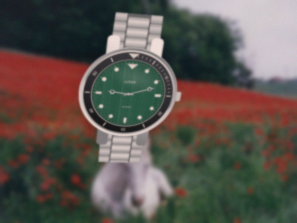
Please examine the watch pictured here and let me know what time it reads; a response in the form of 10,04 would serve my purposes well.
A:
9,12
